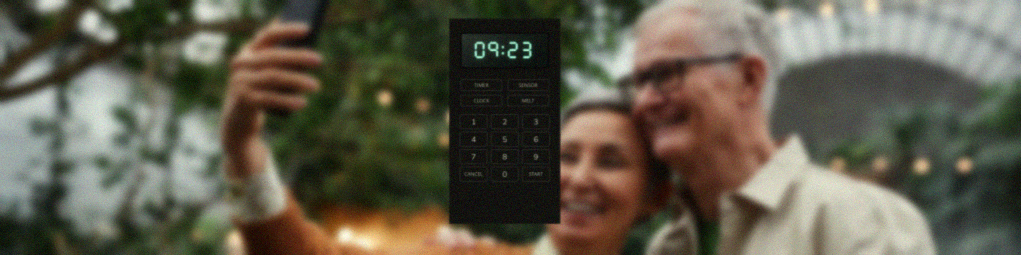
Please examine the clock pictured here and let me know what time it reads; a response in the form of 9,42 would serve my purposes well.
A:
9,23
